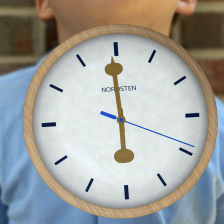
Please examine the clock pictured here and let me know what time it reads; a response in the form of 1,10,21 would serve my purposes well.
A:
5,59,19
